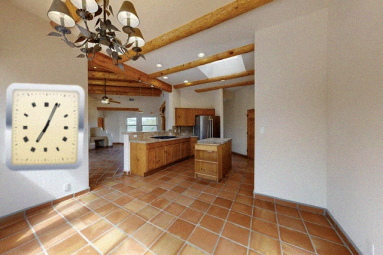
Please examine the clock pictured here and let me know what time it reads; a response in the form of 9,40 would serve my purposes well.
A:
7,04
